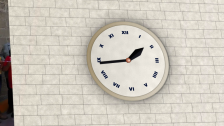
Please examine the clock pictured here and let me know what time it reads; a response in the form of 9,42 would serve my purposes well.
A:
1,44
